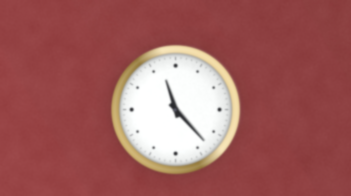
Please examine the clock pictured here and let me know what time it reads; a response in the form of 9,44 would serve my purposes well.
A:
11,23
